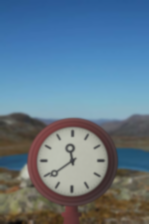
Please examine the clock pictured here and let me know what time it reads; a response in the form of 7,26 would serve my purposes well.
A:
11,39
